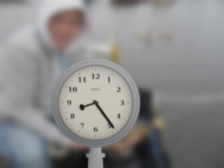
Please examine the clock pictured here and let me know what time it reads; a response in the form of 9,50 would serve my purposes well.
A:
8,24
